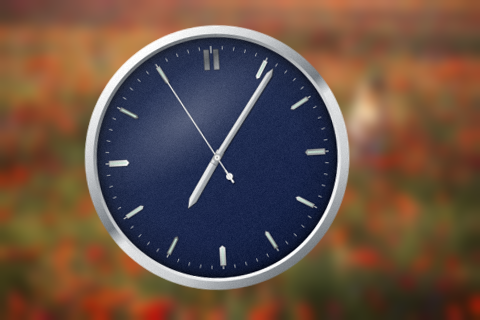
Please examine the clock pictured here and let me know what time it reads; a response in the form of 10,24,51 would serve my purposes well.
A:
7,05,55
